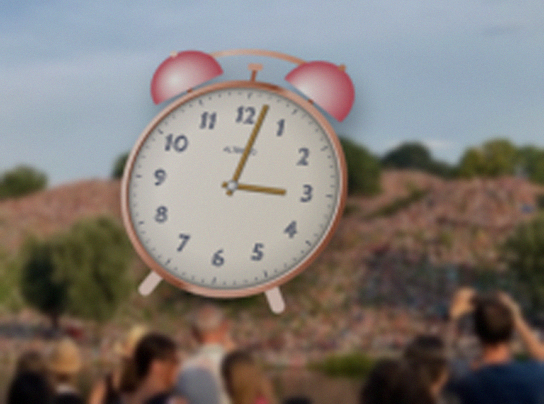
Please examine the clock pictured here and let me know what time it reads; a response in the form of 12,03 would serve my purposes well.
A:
3,02
